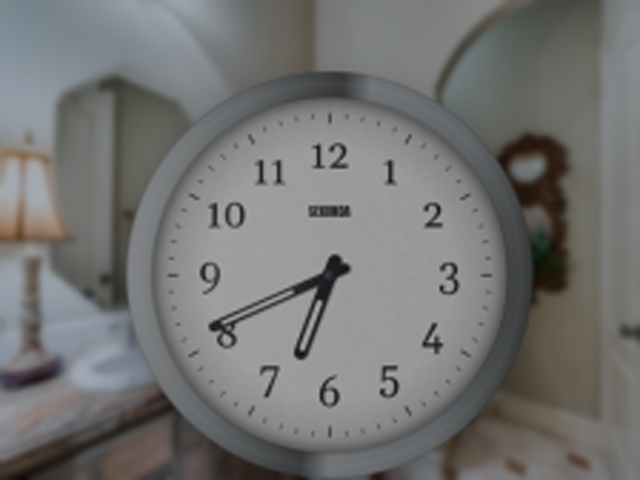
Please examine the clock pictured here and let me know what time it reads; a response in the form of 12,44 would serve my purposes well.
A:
6,41
